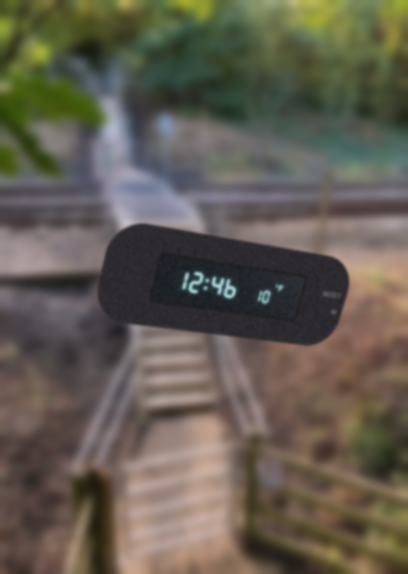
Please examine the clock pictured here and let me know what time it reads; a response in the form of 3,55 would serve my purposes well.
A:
12,46
